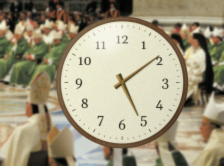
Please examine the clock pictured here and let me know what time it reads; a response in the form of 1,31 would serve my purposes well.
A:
5,09
